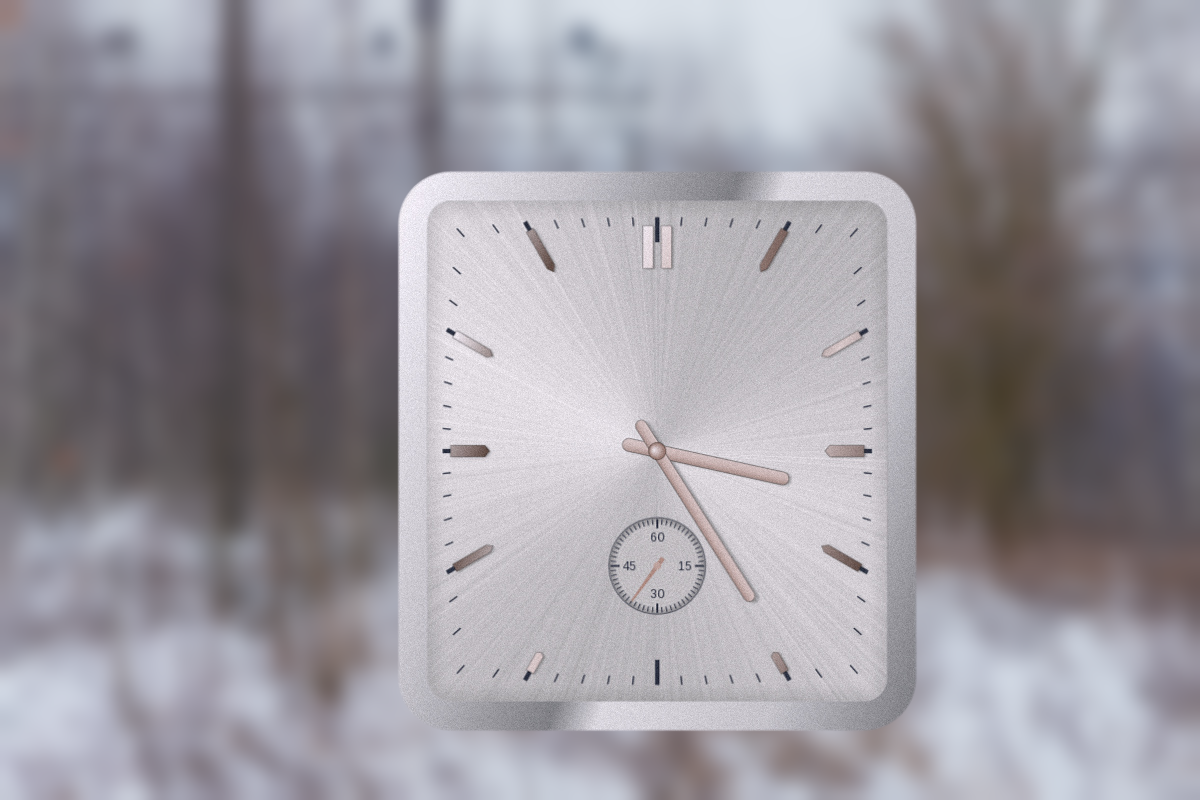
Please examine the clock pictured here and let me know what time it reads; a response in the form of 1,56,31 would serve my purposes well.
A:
3,24,36
